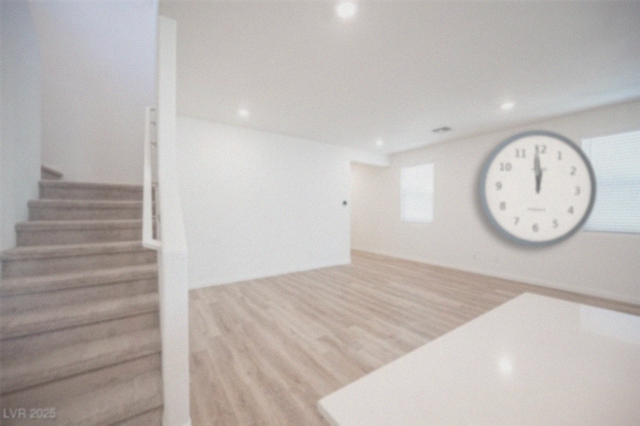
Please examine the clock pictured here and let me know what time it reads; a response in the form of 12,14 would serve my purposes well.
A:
11,59
